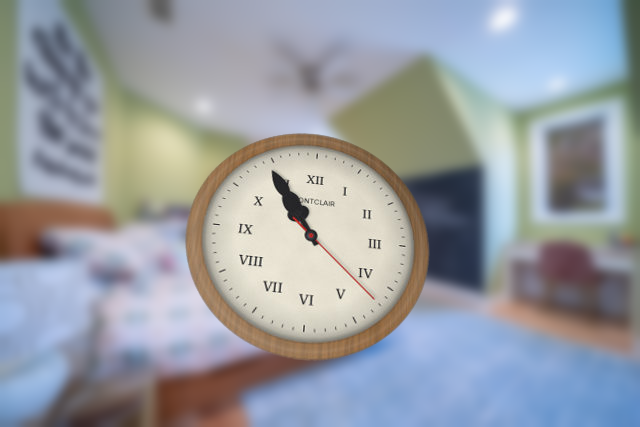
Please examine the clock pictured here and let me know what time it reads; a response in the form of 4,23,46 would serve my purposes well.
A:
10,54,22
